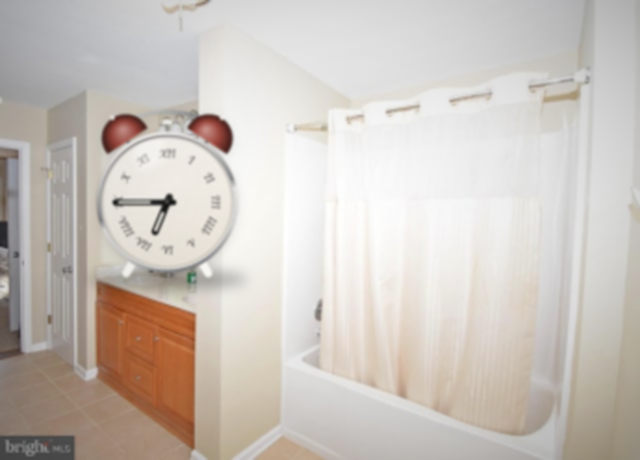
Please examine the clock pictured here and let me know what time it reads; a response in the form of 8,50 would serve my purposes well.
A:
6,45
